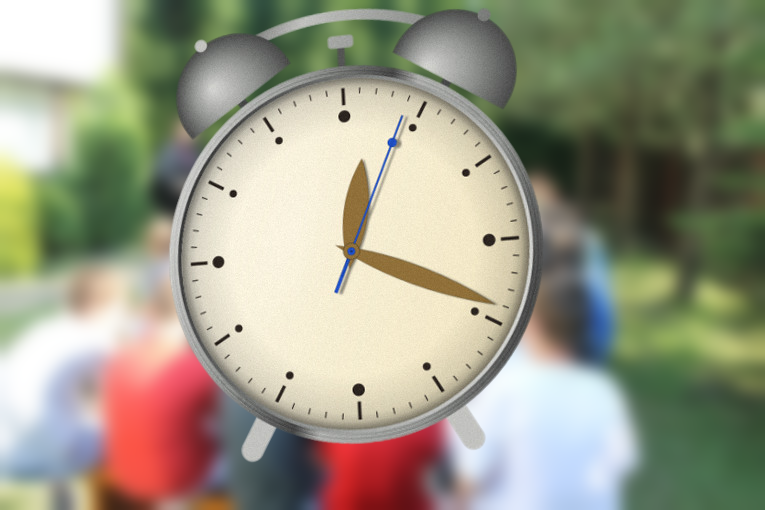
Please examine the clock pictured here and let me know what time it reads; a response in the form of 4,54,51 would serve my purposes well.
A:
12,19,04
